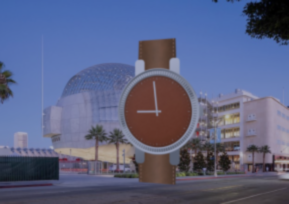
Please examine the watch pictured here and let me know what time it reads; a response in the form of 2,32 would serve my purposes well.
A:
8,59
